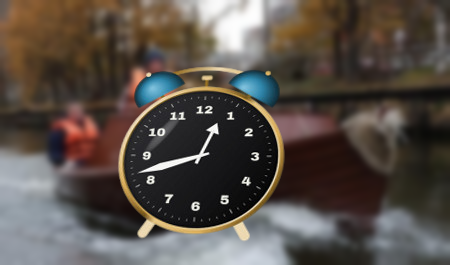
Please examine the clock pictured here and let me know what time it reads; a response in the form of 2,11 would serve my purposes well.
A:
12,42
